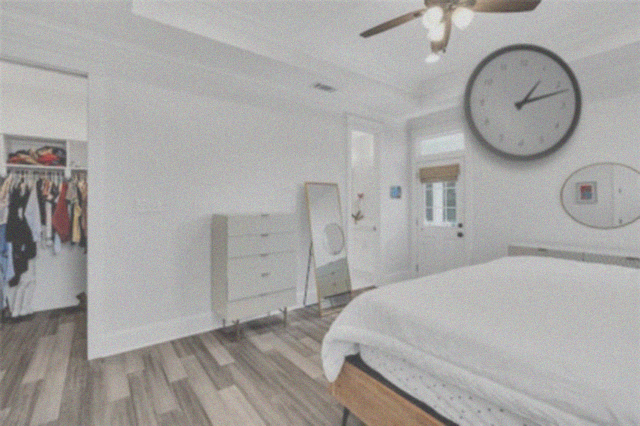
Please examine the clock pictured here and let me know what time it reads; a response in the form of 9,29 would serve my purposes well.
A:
1,12
